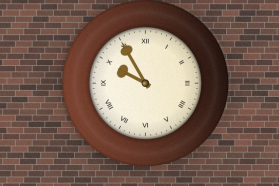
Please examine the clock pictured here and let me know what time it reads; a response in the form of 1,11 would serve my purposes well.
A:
9,55
